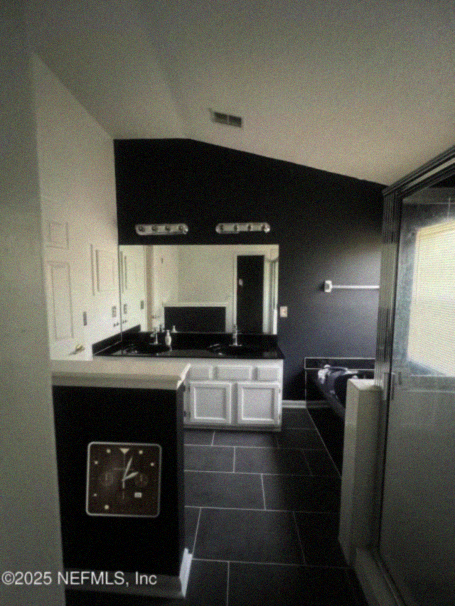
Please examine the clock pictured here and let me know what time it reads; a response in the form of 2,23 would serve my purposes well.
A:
2,03
